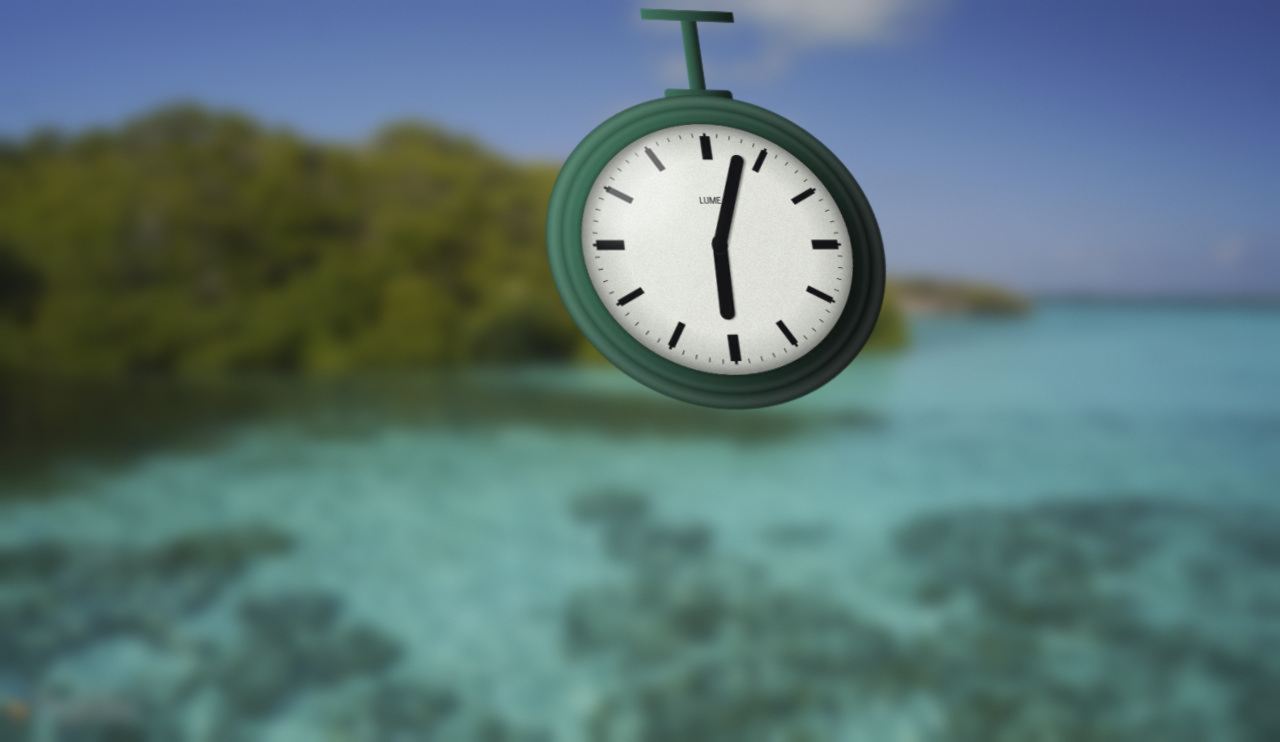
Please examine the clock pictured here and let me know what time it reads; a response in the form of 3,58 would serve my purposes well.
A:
6,03
